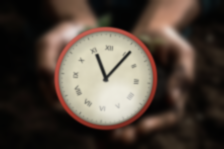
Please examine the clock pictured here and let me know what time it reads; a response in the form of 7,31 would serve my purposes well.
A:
11,06
